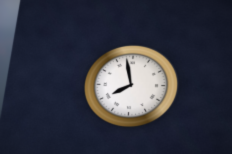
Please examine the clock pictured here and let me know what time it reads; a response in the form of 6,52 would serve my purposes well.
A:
7,58
